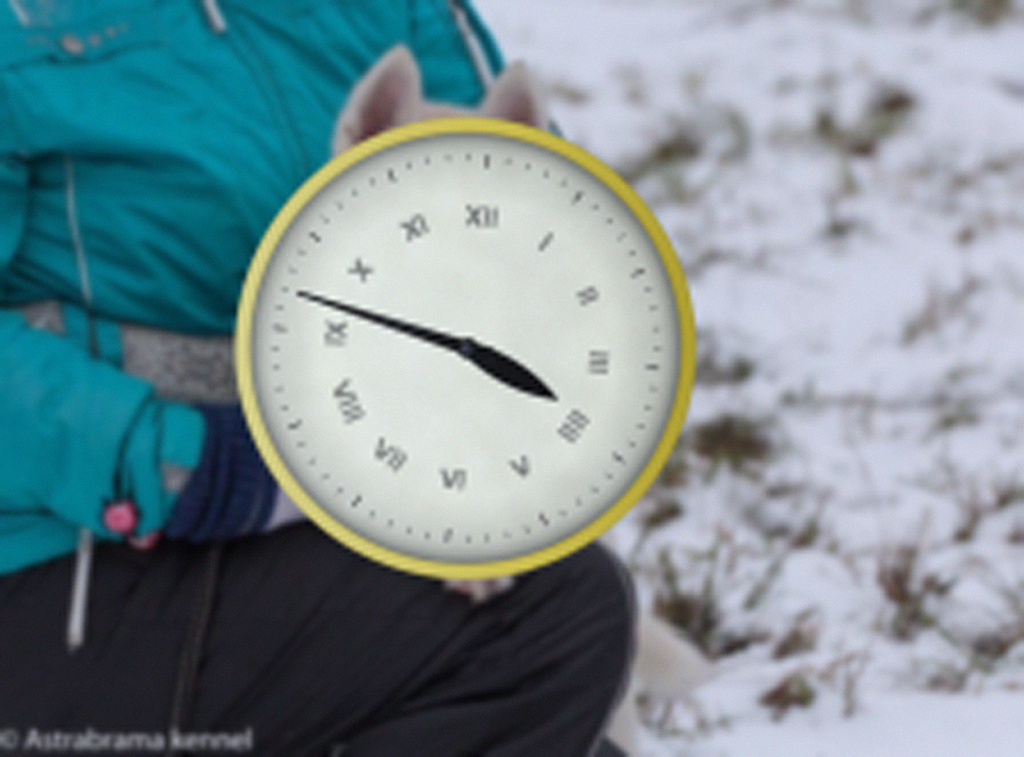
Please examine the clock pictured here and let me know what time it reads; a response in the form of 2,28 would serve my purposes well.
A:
3,47
